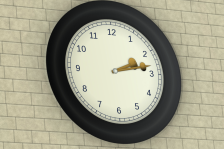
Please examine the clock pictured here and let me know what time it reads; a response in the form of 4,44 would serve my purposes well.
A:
2,13
